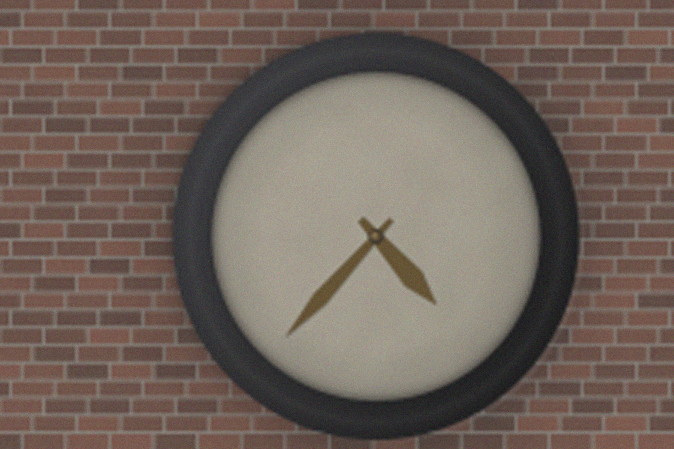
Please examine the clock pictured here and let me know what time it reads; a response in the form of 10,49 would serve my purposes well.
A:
4,37
